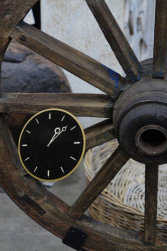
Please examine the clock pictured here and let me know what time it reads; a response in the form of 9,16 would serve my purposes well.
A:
1,08
